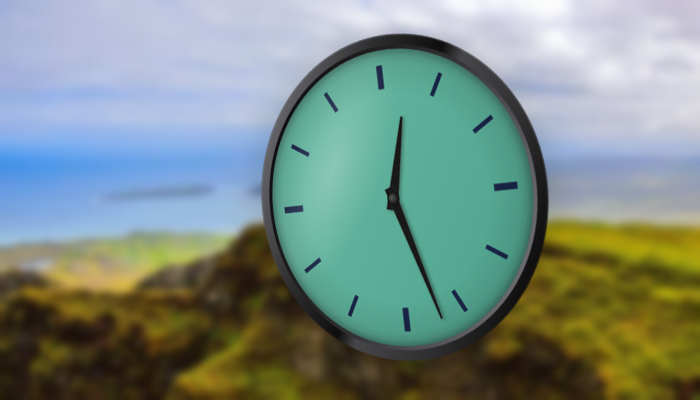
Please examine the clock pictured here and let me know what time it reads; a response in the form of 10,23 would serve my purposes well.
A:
12,27
